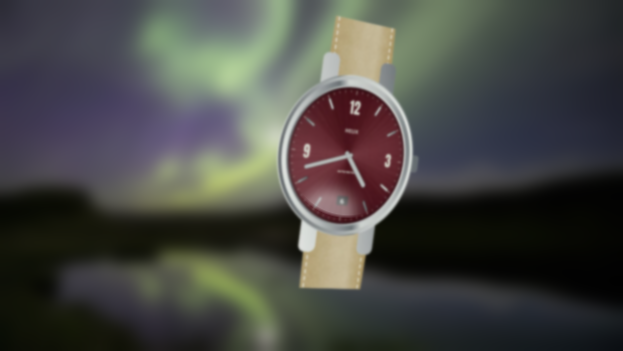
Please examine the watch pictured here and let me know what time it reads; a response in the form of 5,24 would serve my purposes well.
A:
4,42
